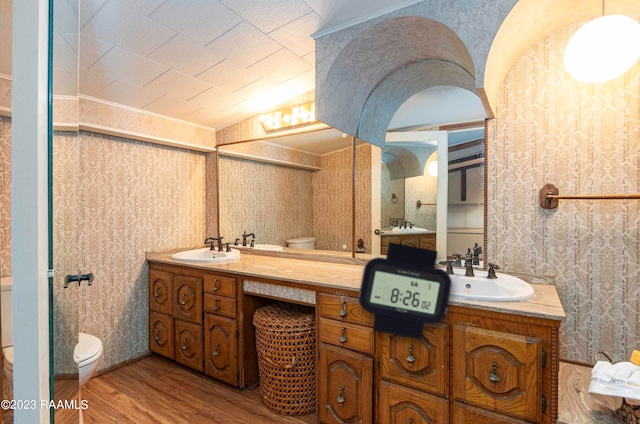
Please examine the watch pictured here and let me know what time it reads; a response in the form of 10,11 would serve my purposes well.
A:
8,26
